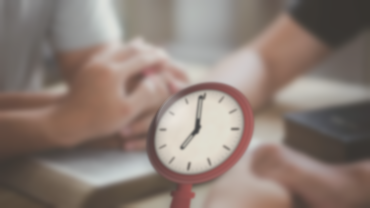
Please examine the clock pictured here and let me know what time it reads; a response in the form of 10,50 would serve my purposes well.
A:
6,59
